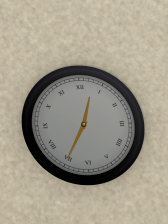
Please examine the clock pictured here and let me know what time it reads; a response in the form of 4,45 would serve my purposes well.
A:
12,35
